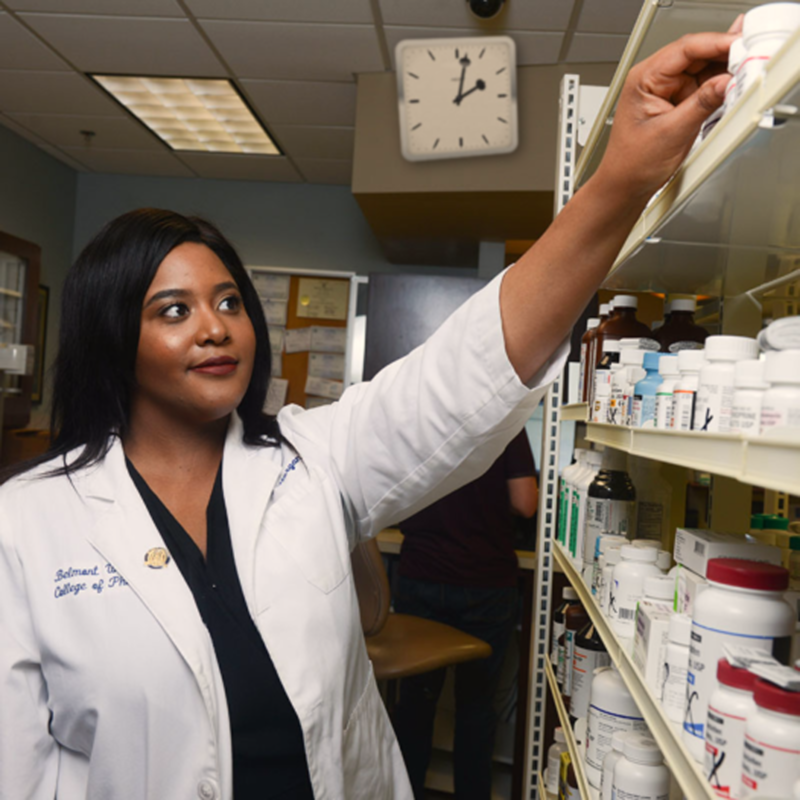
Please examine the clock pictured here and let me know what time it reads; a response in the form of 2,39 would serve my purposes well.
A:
2,02
